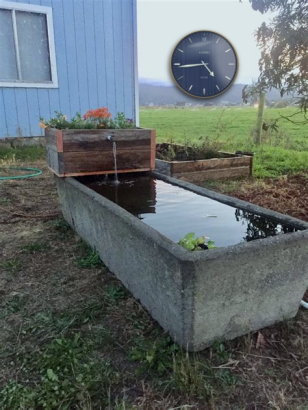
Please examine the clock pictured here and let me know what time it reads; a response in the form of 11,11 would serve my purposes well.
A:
4,44
